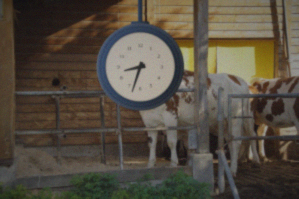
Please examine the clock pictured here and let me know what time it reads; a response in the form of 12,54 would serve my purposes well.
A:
8,33
